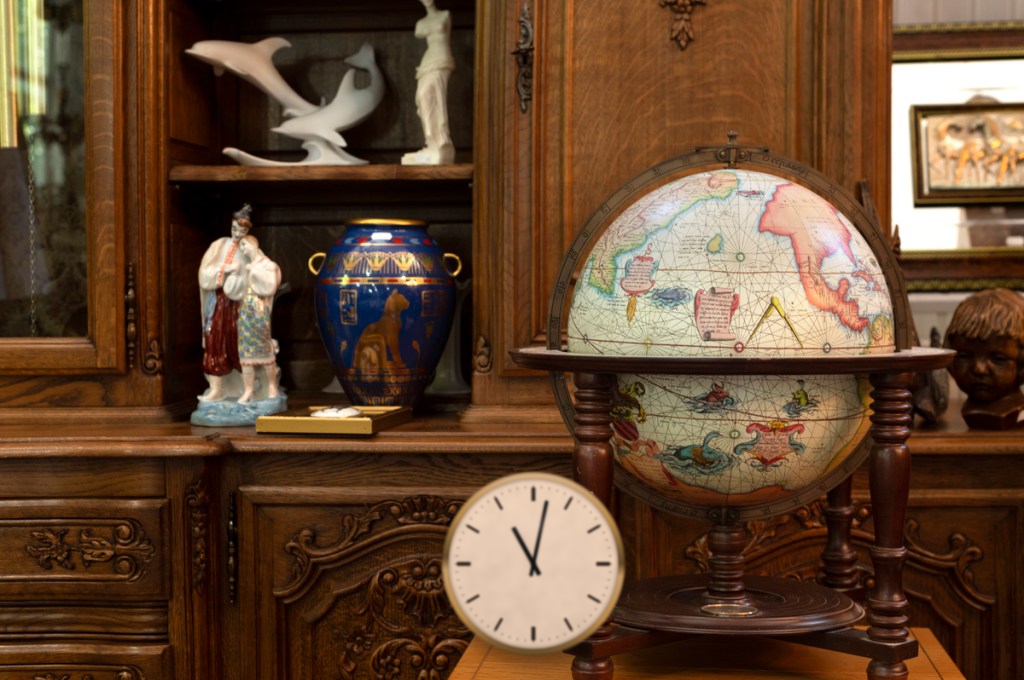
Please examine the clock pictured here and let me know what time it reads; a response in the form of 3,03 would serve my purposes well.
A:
11,02
